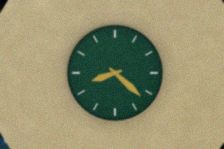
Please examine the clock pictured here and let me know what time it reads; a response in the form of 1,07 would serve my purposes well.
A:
8,22
